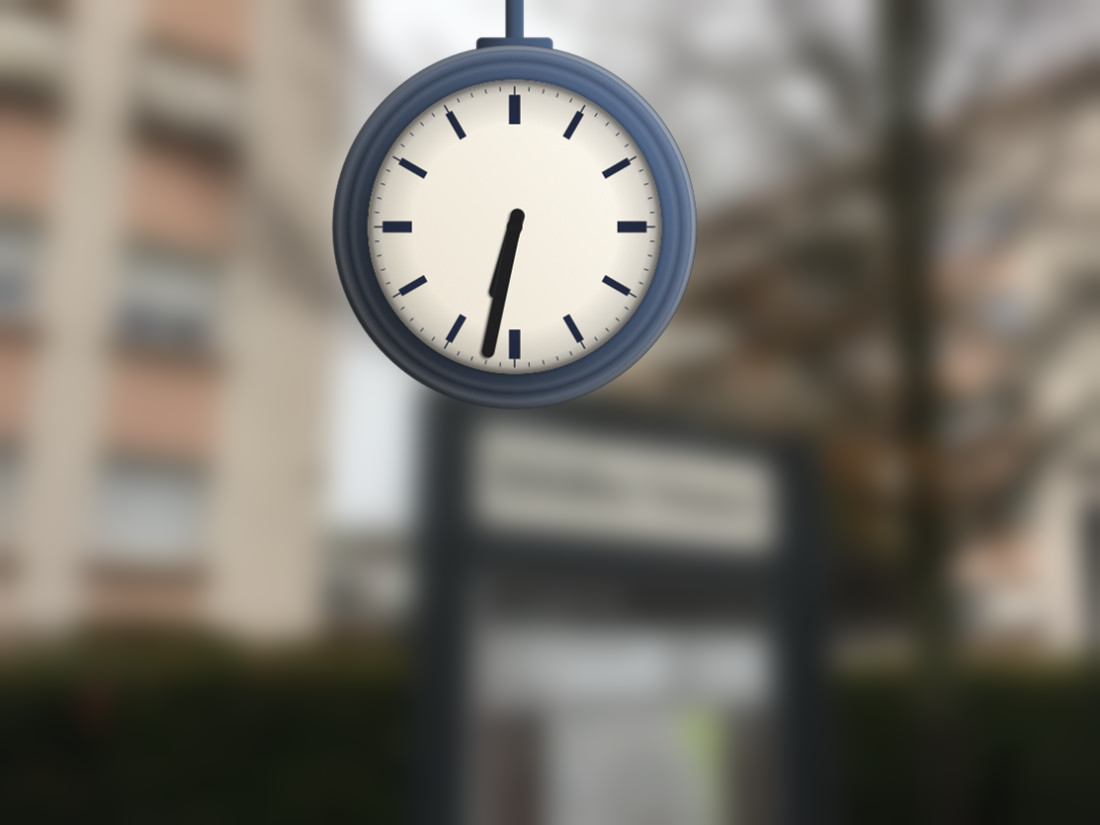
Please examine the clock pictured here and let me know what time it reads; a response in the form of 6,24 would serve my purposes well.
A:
6,32
